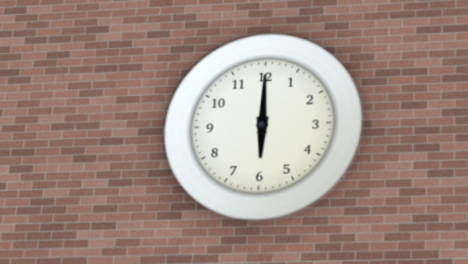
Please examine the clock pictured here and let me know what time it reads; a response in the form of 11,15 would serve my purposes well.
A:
6,00
